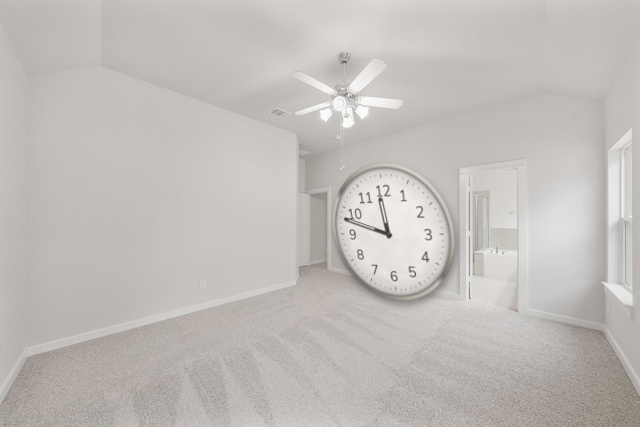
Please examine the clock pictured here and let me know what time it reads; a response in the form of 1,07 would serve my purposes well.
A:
11,48
